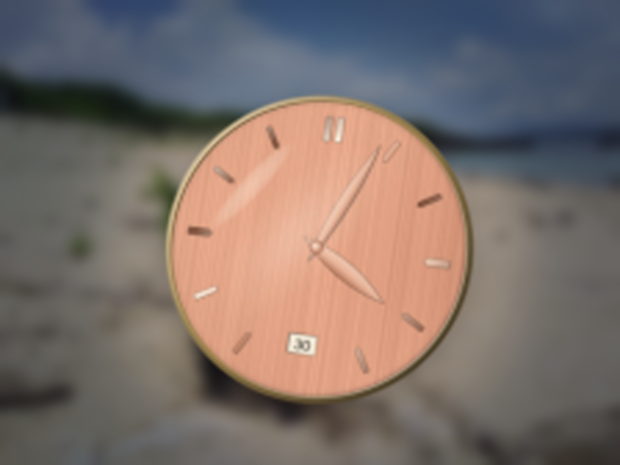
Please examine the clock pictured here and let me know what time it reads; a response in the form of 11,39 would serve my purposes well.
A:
4,04
